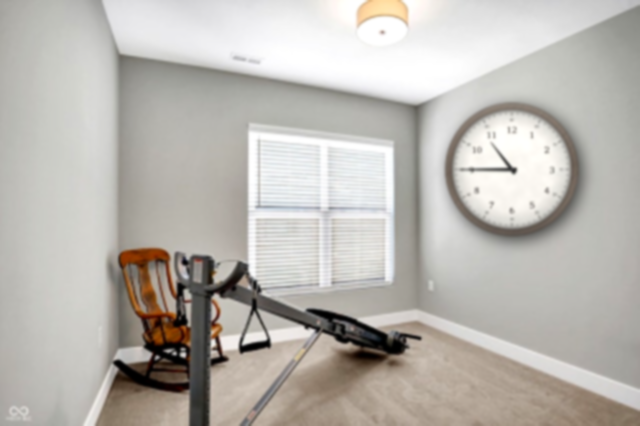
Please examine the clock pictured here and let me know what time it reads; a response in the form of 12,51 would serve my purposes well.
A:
10,45
